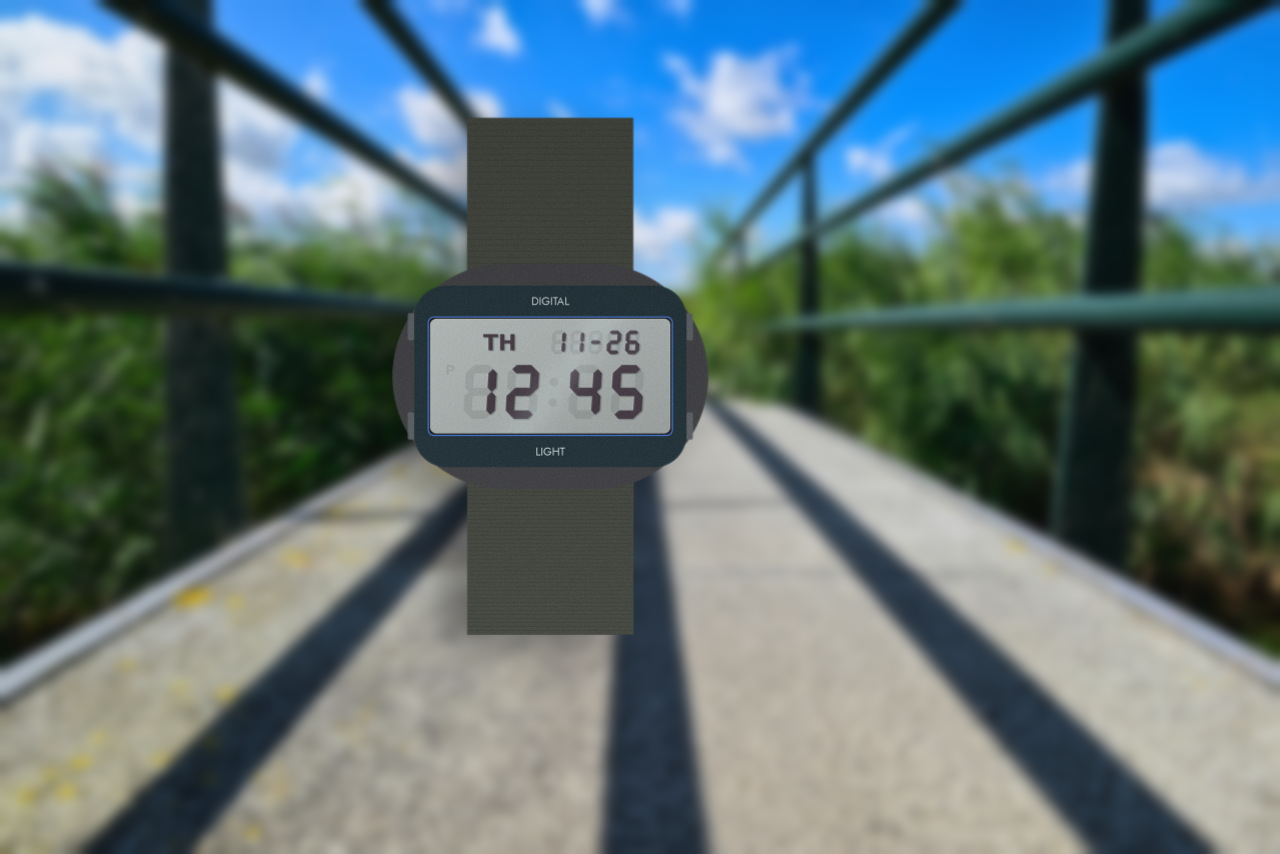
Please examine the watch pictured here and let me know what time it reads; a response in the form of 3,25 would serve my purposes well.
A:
12,45
